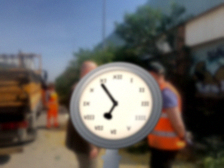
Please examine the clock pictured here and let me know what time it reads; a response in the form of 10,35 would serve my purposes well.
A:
6,54
